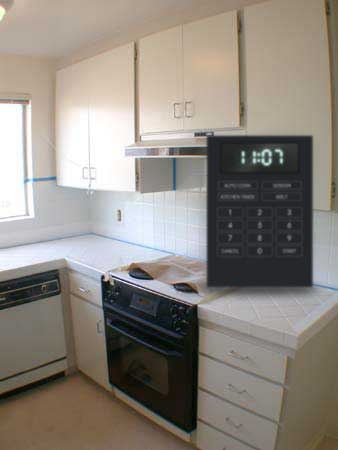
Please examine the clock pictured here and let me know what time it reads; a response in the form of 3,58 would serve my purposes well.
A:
11,07
